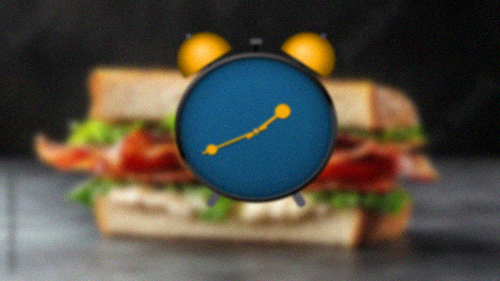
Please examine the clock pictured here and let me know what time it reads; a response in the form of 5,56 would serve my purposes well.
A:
1,41
